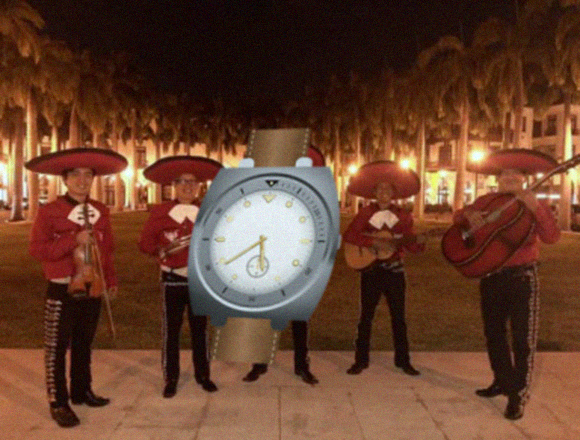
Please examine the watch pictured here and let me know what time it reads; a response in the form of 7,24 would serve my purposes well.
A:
5,39
